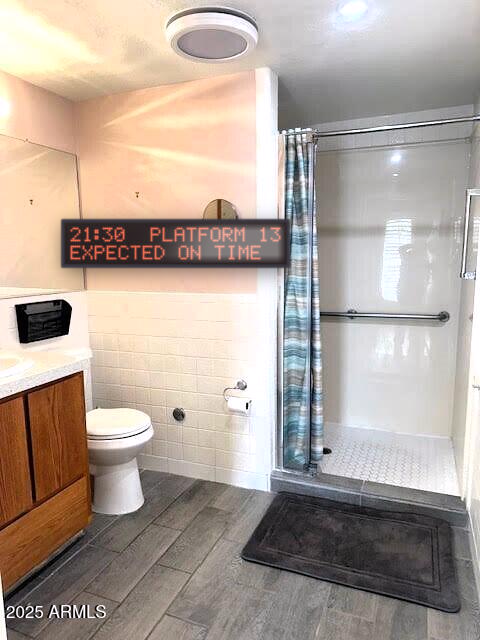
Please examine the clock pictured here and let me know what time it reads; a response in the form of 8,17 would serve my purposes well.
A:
21,30
